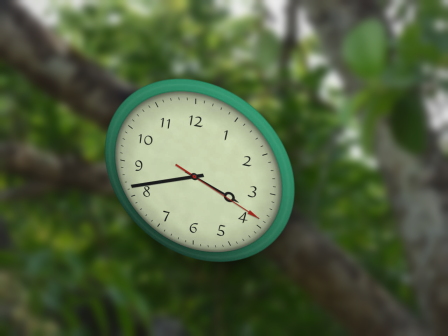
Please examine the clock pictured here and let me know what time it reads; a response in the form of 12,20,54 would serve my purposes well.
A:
3,41,19
